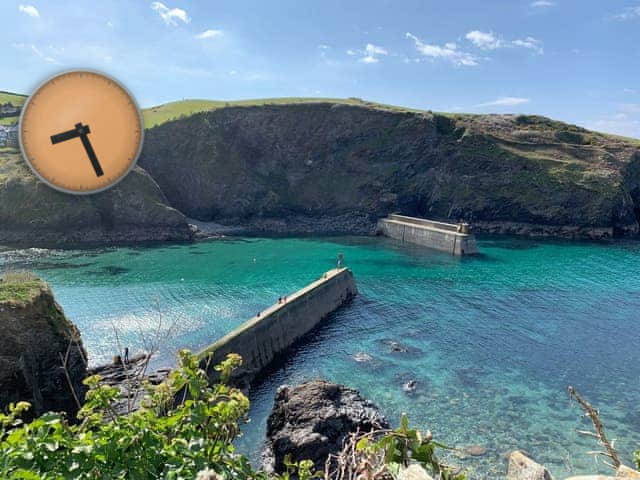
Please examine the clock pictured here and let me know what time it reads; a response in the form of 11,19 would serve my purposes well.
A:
8,26
